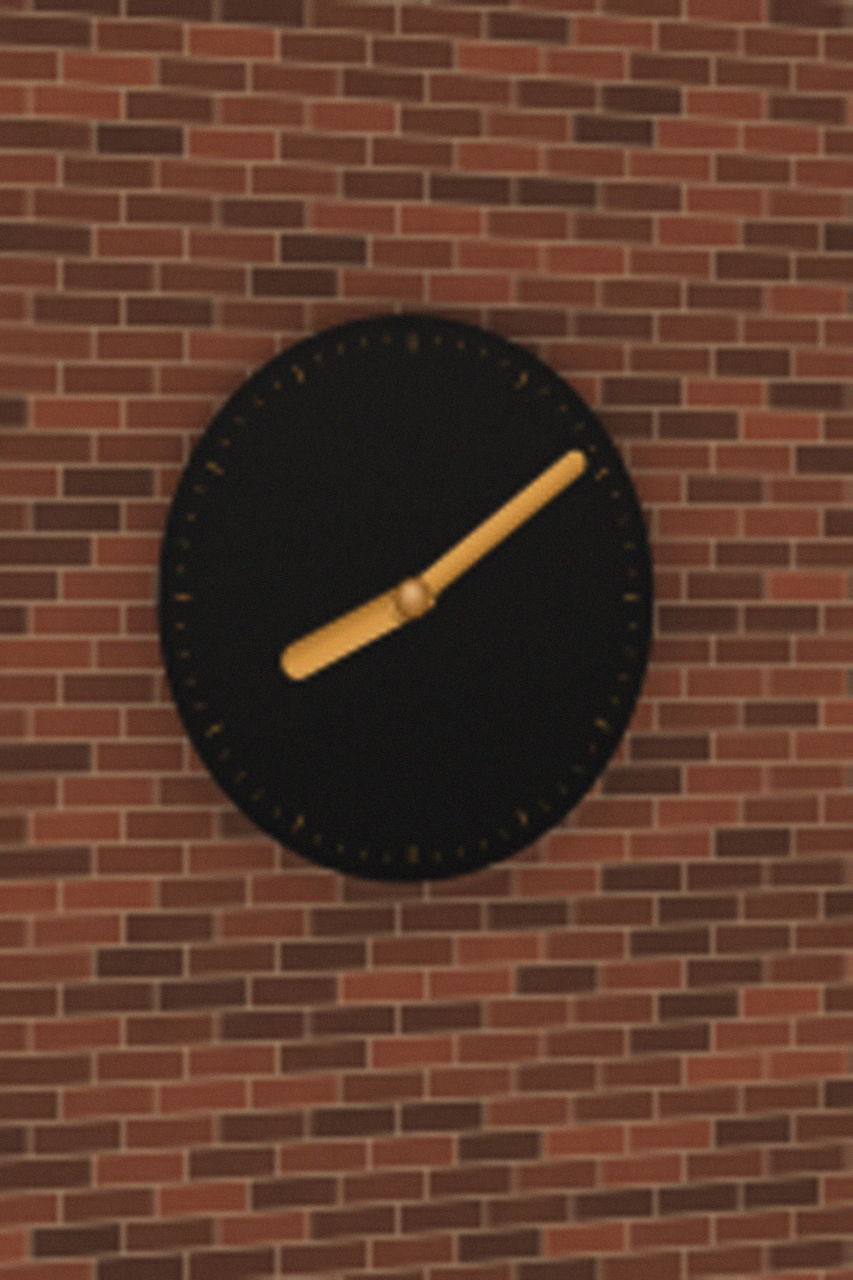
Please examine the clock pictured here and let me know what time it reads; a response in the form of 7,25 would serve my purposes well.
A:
8,09
